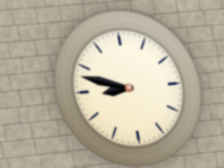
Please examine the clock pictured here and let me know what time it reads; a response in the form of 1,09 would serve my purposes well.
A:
8,48
